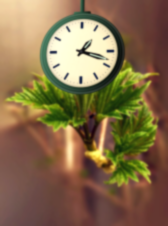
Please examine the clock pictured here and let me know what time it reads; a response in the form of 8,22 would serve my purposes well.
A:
1,18
